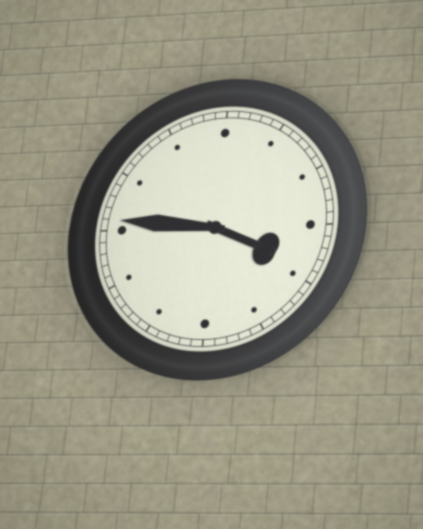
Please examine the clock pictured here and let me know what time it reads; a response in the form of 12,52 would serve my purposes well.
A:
3,46
